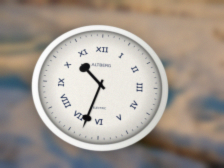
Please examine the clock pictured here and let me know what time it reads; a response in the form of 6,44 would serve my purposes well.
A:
10,33
